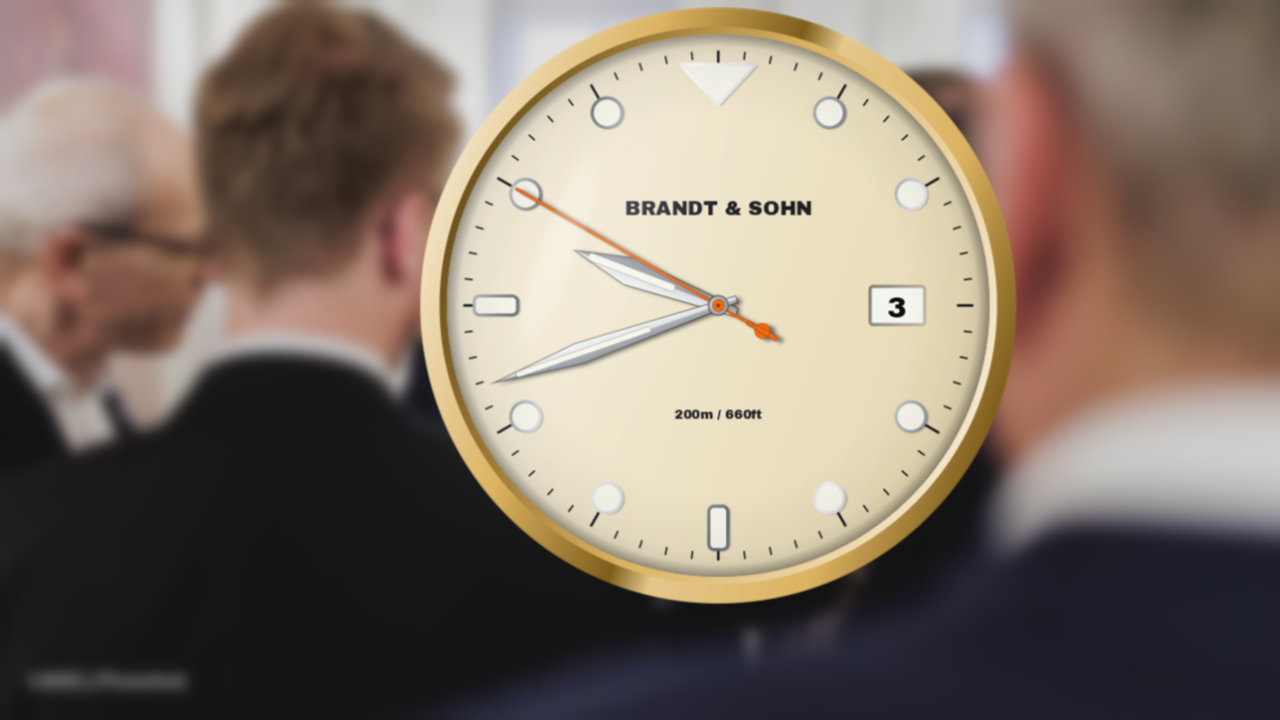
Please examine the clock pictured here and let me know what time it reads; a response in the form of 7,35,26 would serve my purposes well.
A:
9,41,50
